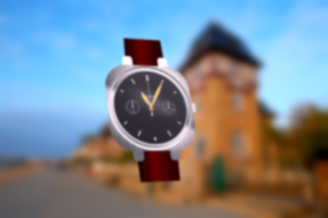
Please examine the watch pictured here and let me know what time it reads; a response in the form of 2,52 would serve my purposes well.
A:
11,05
